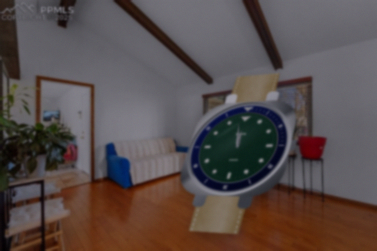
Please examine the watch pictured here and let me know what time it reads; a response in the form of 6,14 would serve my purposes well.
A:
11,58
